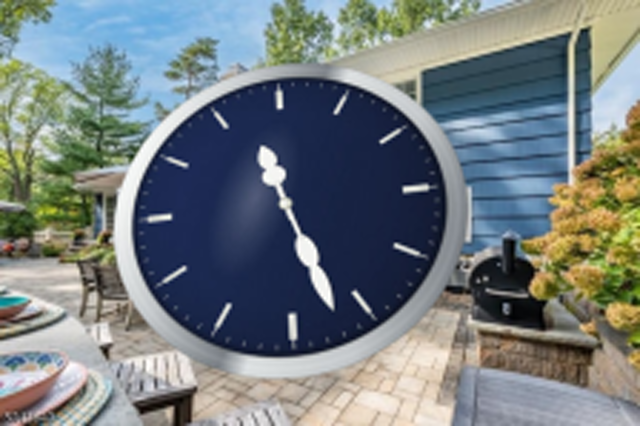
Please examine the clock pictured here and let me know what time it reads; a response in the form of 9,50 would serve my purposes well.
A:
11,27
